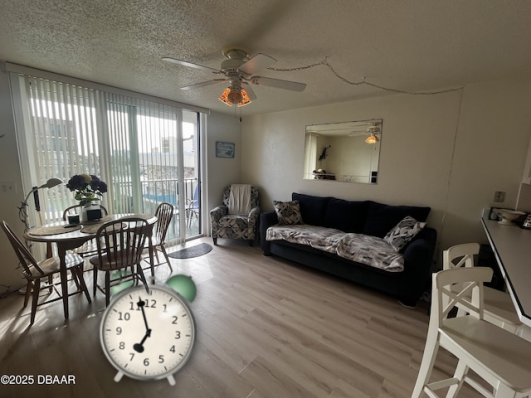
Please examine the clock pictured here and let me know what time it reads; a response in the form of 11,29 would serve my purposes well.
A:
6,57
